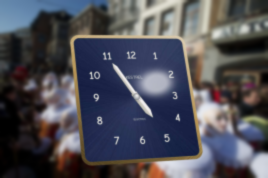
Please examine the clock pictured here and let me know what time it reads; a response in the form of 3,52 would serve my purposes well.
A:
4,55
